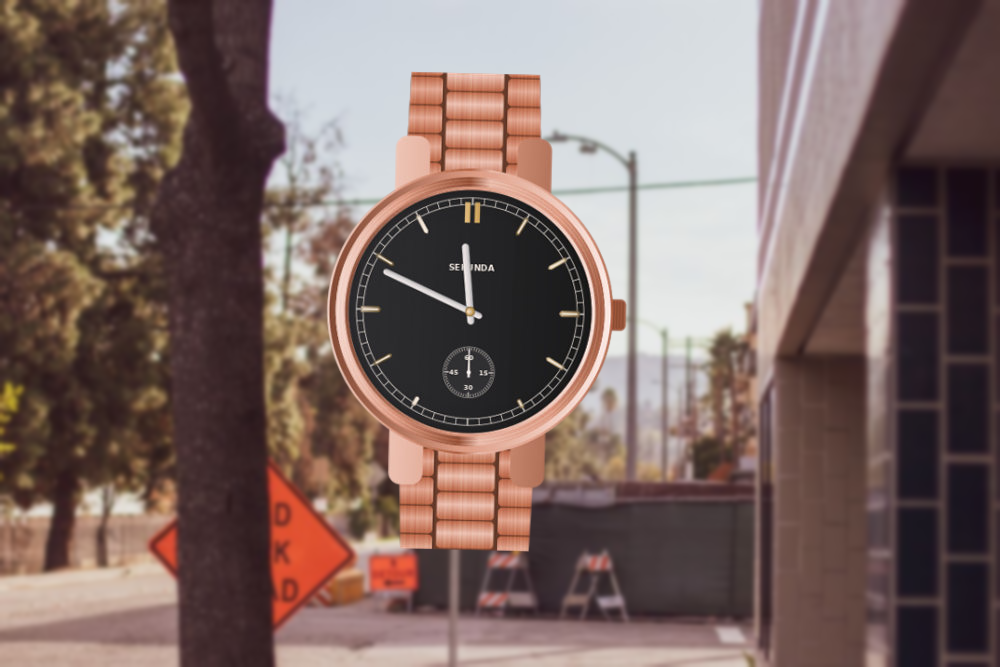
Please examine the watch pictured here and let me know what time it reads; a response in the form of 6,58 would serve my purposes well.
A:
11,49
